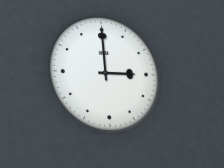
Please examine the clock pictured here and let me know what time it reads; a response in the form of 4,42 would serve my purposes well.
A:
3,00
